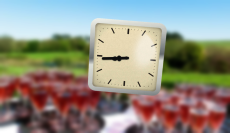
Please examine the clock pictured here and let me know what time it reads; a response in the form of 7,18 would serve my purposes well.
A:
8,44
